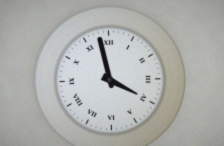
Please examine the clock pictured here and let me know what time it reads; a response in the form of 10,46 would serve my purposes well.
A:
3,58
